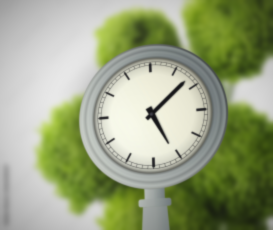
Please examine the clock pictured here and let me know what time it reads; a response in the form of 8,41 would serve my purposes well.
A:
5,08
